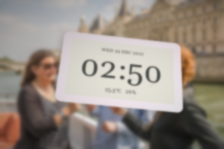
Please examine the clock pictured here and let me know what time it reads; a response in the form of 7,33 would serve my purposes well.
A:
2,50
